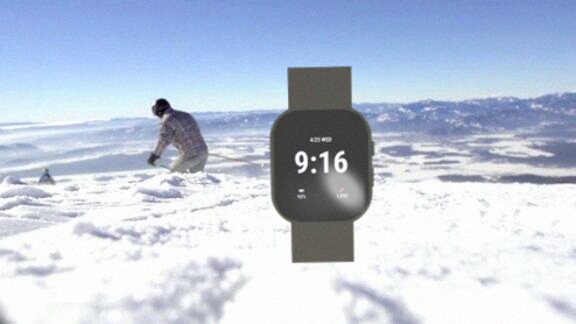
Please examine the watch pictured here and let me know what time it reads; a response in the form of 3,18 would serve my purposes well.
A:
9,16
